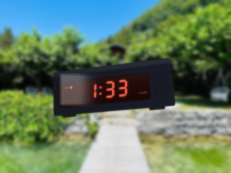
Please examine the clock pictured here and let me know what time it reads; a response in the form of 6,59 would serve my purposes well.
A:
1,33
